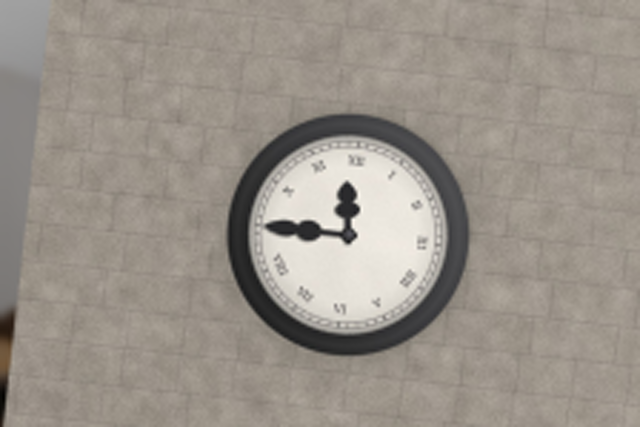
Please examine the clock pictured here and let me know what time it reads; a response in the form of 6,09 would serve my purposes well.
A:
11,45
